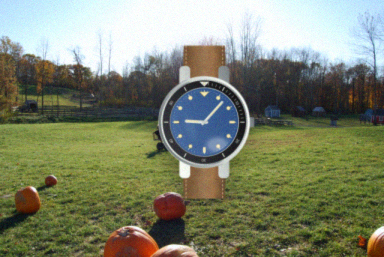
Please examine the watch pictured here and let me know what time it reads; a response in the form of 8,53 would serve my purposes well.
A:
9,07
